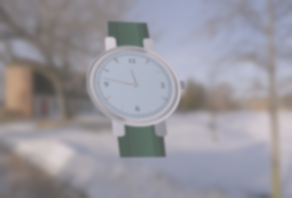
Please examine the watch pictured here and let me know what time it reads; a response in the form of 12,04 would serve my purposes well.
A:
11,47
